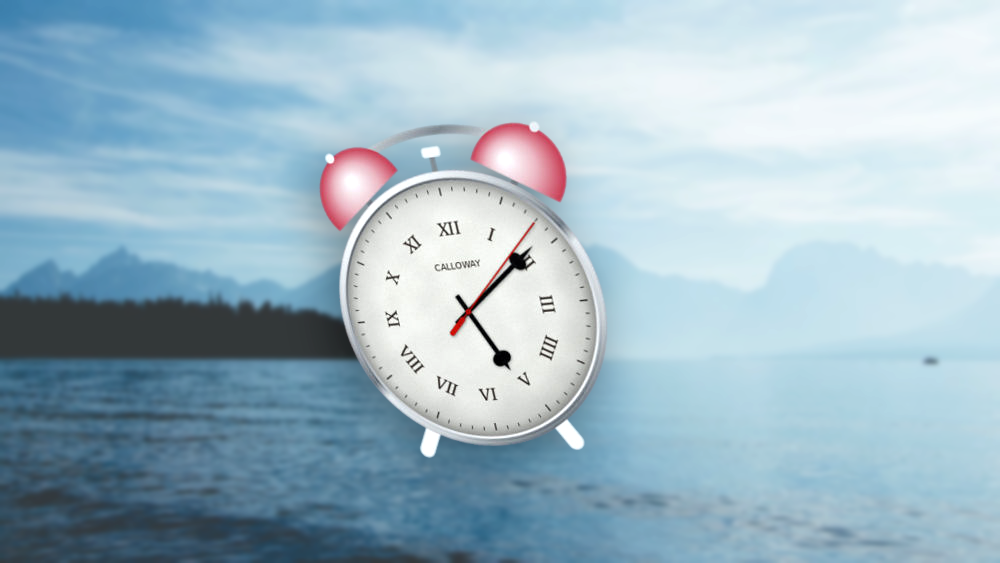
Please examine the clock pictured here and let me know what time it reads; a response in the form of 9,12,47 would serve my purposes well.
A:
5,09,08
